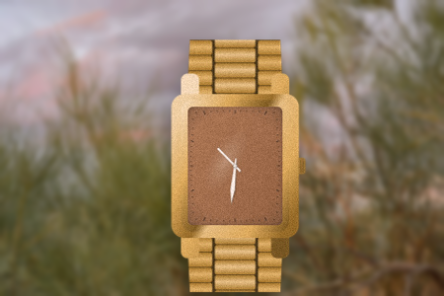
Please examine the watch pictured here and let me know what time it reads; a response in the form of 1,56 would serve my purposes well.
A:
10,31
